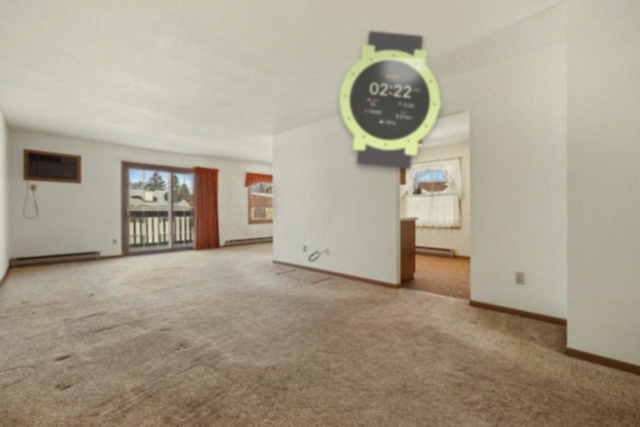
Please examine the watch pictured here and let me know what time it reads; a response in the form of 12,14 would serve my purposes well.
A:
2,22
